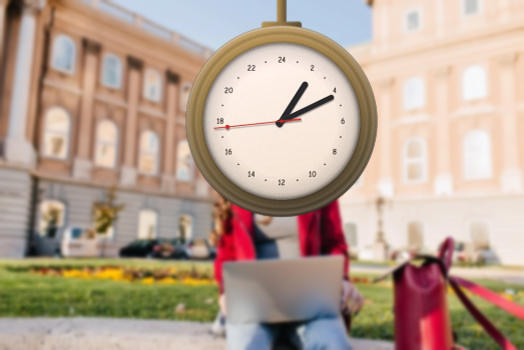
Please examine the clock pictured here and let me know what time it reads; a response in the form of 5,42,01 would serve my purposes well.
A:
2,10,44
